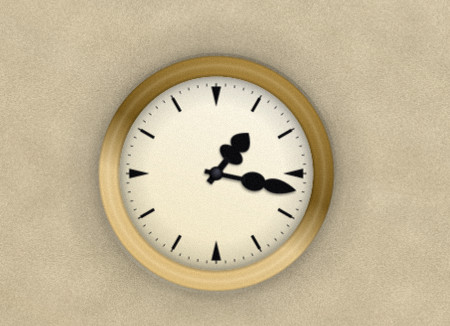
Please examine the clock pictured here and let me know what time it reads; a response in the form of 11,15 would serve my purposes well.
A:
1,17
